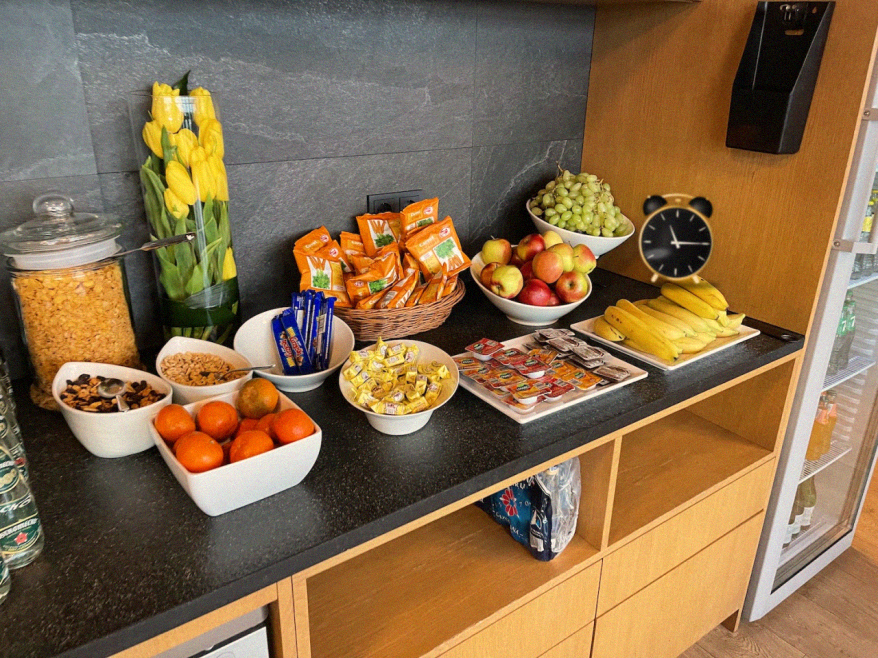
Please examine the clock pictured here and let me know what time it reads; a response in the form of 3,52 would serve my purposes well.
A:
11,15
